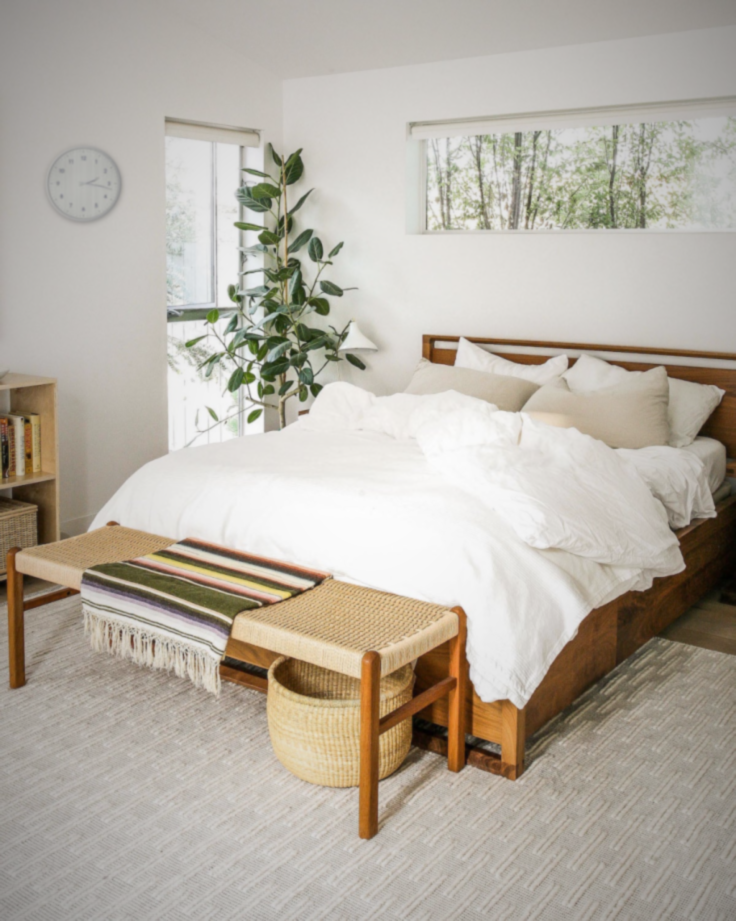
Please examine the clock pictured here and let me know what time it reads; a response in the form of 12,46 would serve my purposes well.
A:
2,17
